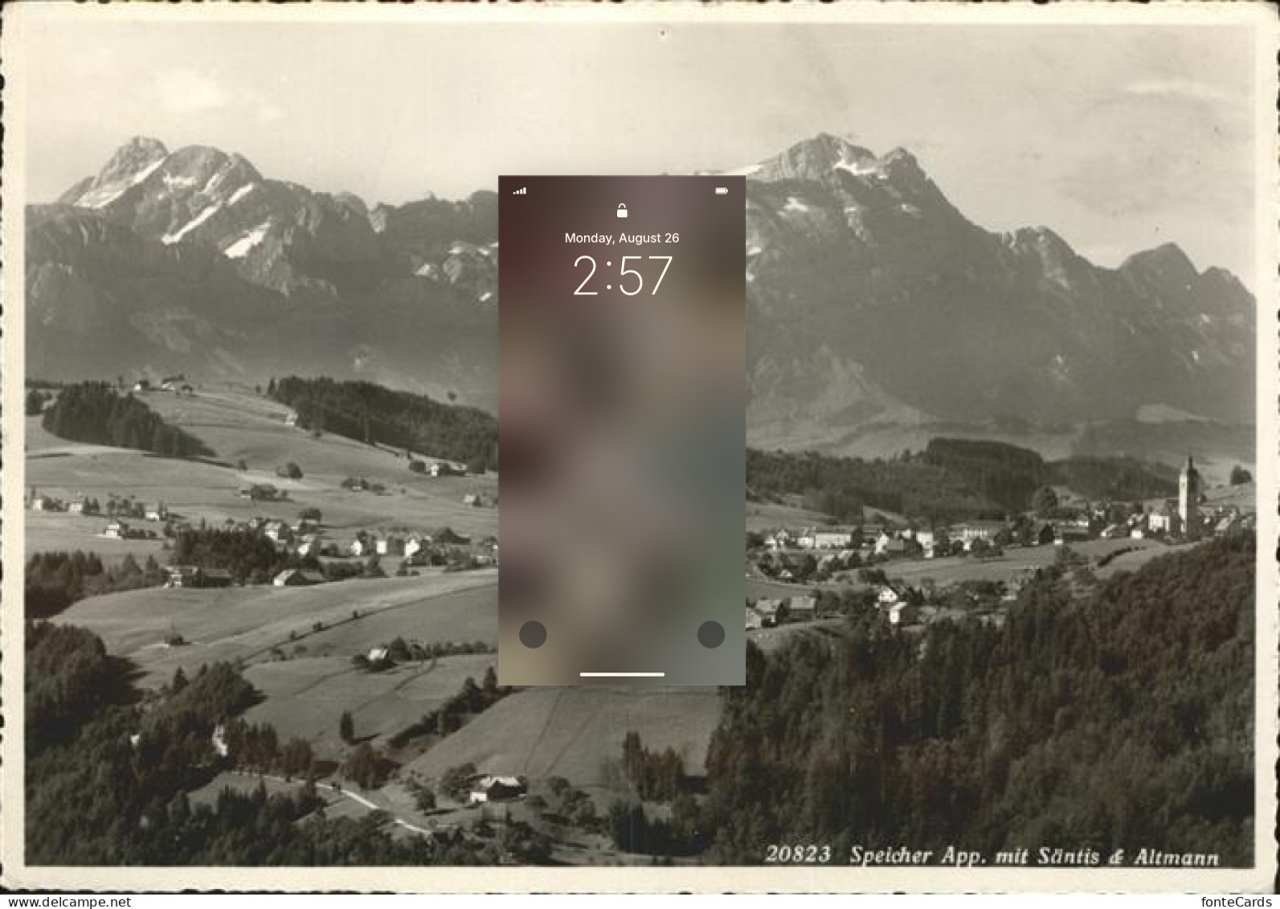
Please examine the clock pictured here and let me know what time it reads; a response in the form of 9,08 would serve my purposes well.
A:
2,57
